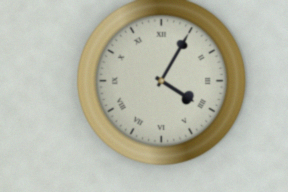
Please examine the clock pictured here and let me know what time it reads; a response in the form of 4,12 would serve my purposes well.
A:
4,05
